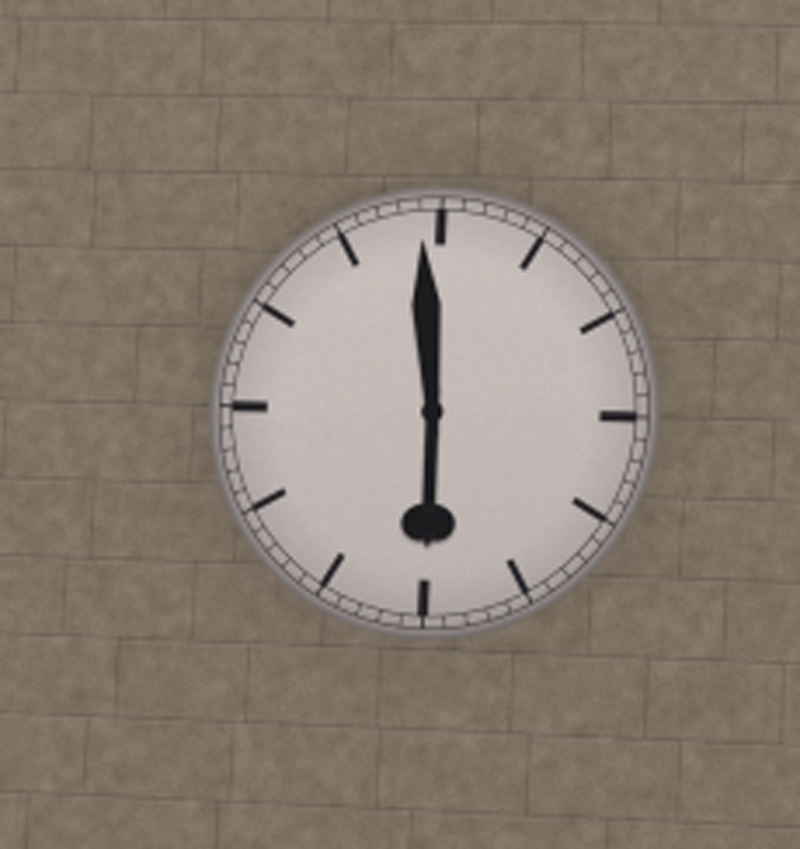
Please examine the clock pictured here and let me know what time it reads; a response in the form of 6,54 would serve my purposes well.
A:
5,59
